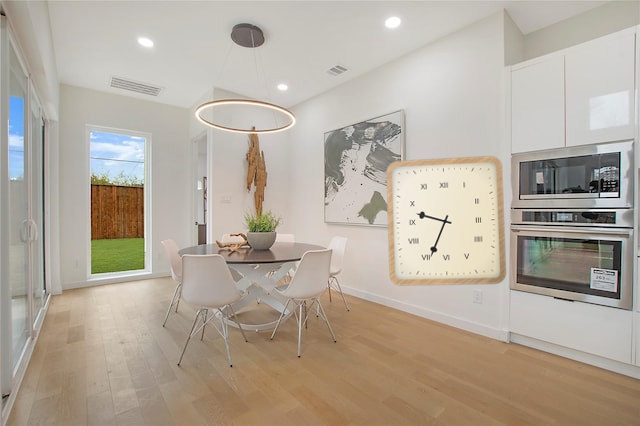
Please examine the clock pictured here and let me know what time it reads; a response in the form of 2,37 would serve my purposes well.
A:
9,34
